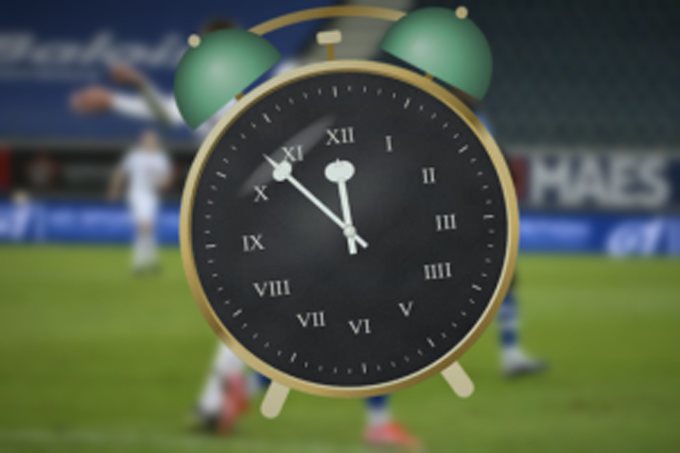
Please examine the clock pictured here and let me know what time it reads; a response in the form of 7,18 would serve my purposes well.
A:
11,53
